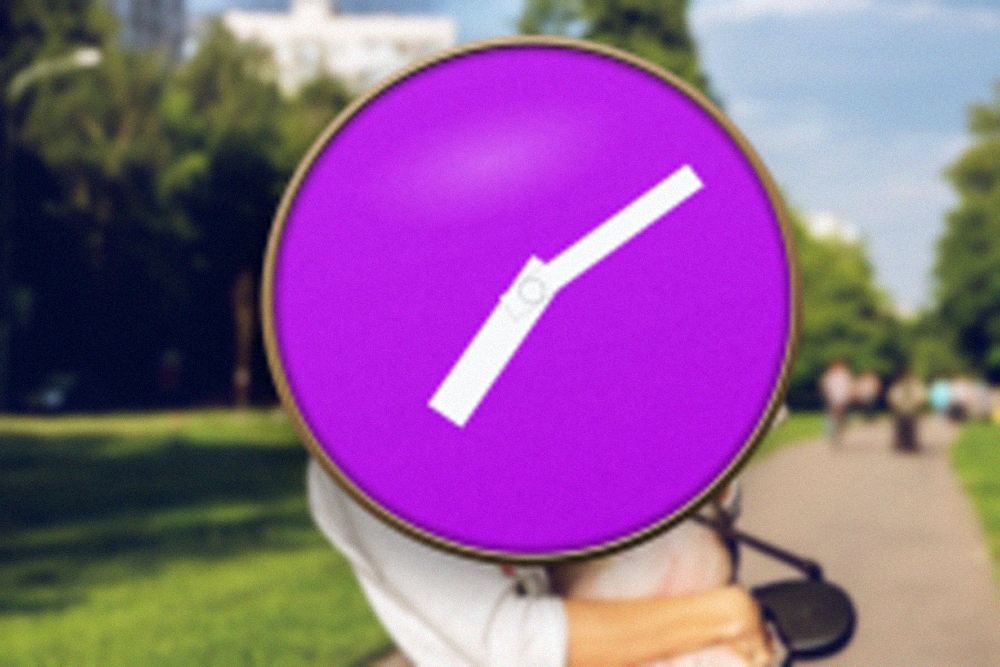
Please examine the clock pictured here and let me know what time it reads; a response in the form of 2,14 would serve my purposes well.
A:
7,09
